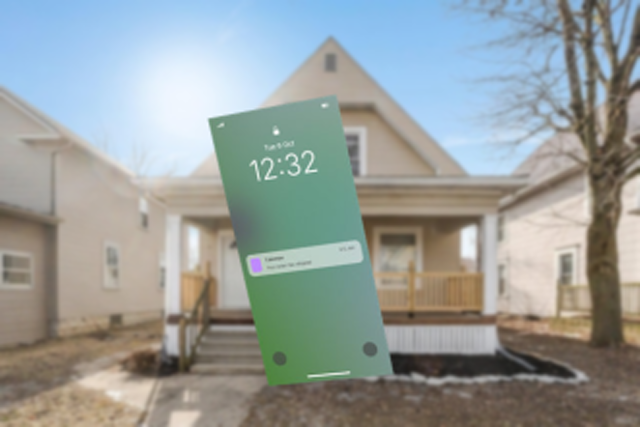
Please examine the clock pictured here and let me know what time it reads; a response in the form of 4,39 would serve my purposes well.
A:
12,32
